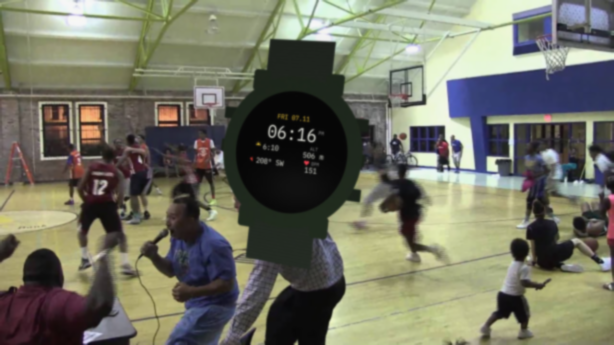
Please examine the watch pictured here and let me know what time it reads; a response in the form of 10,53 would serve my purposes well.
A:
6,16
